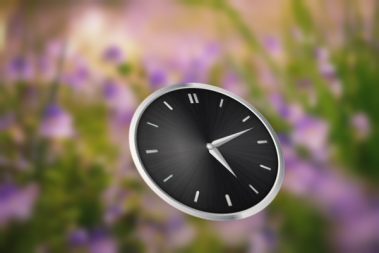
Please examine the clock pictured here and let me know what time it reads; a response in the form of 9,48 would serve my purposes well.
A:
5,12
